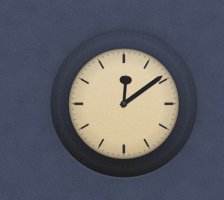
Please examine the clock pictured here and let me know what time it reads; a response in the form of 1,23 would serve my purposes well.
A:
12,09
